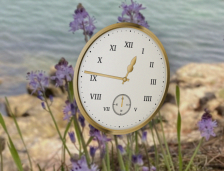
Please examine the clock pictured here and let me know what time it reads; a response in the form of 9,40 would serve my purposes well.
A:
12,46
